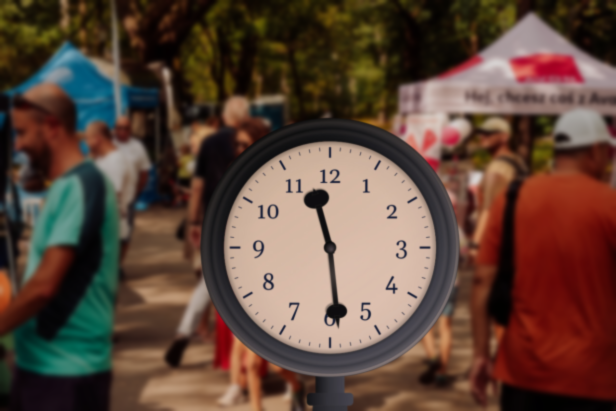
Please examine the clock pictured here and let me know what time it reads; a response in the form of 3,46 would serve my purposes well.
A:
11,29
